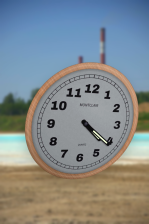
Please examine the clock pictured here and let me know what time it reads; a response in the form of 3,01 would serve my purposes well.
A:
4,21
